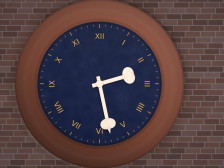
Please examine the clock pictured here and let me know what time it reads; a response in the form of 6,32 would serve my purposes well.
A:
2,28
